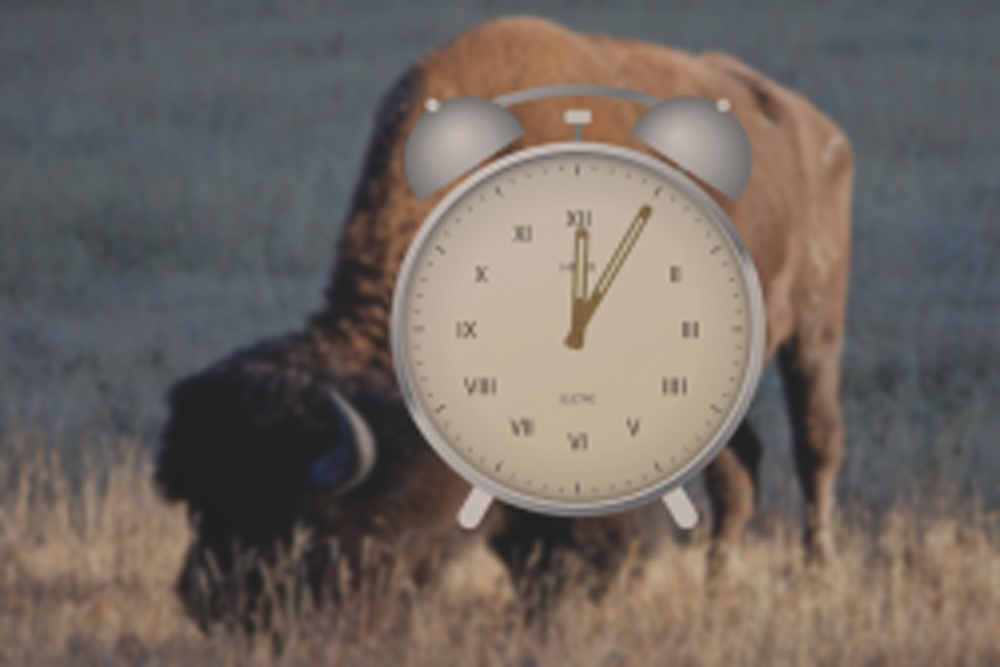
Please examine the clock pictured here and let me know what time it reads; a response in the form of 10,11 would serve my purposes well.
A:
12,05
